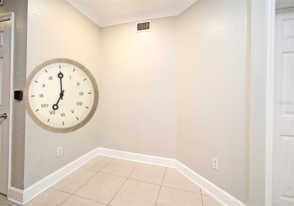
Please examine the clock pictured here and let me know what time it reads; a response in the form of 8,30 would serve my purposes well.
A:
7,00
